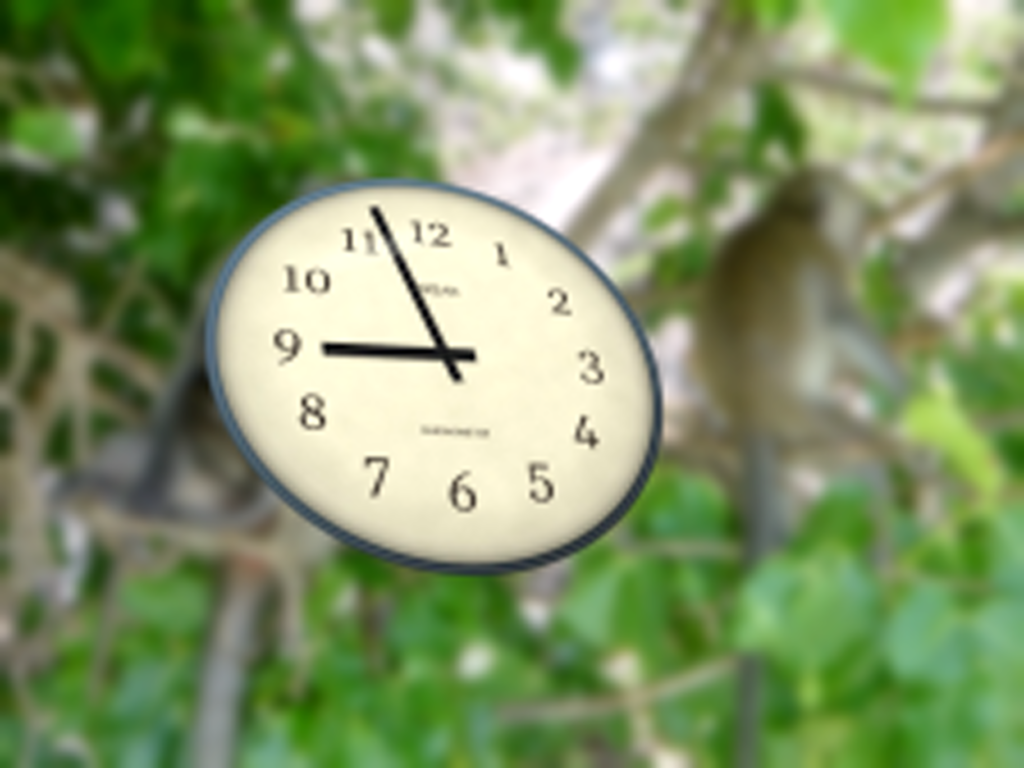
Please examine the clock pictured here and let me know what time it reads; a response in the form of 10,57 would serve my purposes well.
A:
8,57
